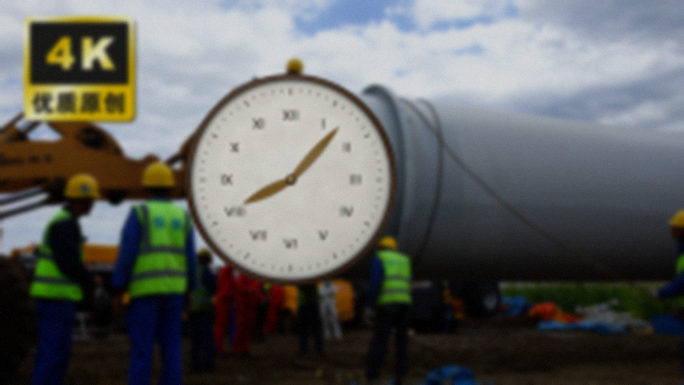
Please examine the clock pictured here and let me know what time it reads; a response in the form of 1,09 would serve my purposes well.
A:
8,07
